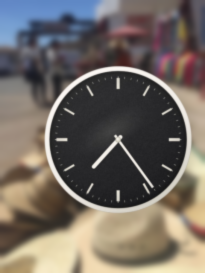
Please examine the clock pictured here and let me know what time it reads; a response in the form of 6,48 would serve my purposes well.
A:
7,24
